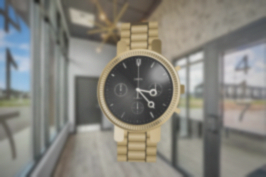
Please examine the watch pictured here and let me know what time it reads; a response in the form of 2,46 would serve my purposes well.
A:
3,23
